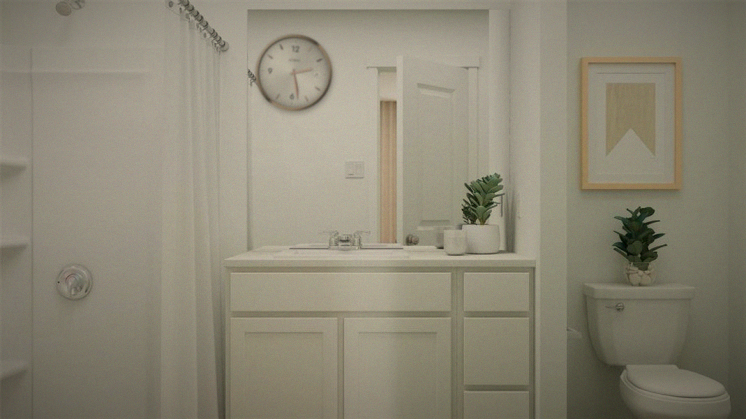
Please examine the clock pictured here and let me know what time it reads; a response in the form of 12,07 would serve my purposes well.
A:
2,28
